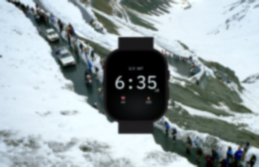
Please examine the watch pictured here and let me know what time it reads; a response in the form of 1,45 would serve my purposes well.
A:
6,35
